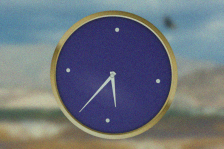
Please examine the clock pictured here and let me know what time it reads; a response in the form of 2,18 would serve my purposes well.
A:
5,36
